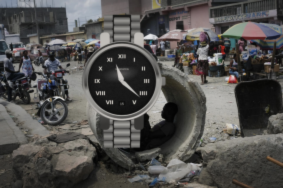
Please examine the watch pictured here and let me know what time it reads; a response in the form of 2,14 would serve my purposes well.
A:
11,22
